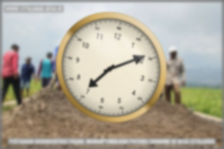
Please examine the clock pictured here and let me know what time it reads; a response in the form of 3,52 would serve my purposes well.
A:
7,09
